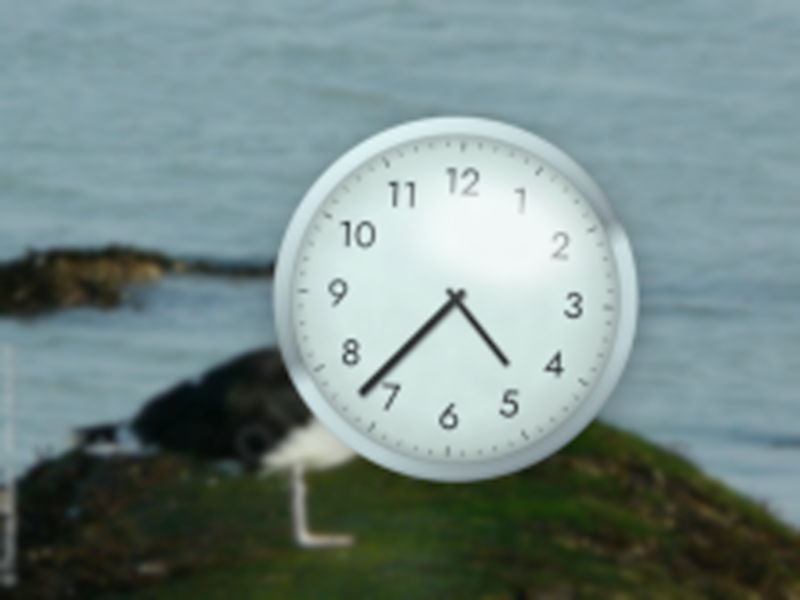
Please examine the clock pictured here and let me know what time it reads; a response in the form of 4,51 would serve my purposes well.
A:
4,37
